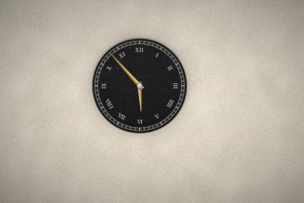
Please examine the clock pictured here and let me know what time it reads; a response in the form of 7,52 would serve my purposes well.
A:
5,53
